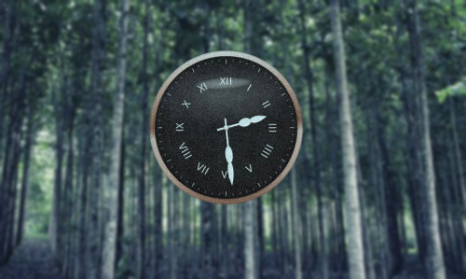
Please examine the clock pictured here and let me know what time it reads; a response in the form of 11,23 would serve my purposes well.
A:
2,29
